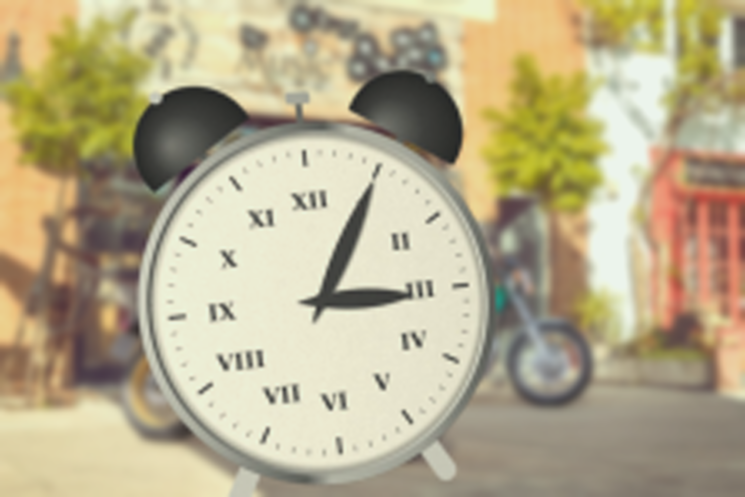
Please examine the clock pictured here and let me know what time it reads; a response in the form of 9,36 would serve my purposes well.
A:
3,05
